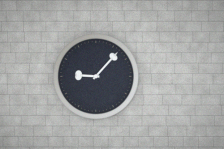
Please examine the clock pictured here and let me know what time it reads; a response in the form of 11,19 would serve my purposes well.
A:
9,07
